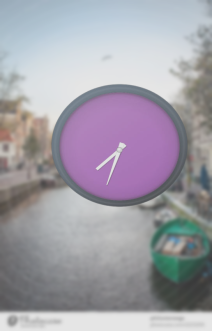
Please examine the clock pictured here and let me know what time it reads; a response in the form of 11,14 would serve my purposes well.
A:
7,33
